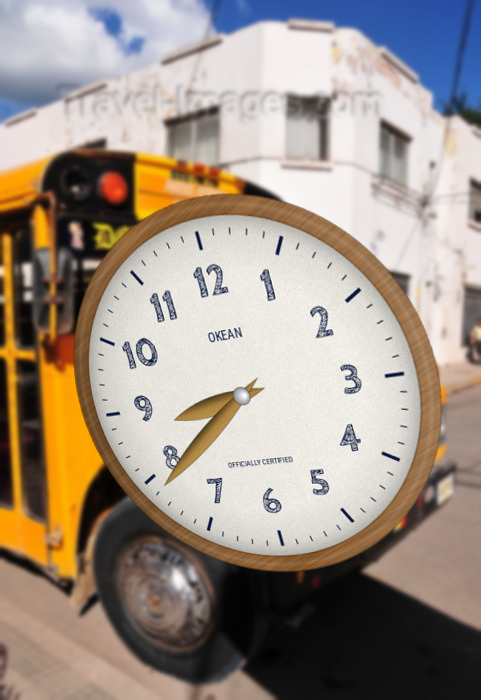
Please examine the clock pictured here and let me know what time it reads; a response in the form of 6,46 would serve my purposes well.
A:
8,39
